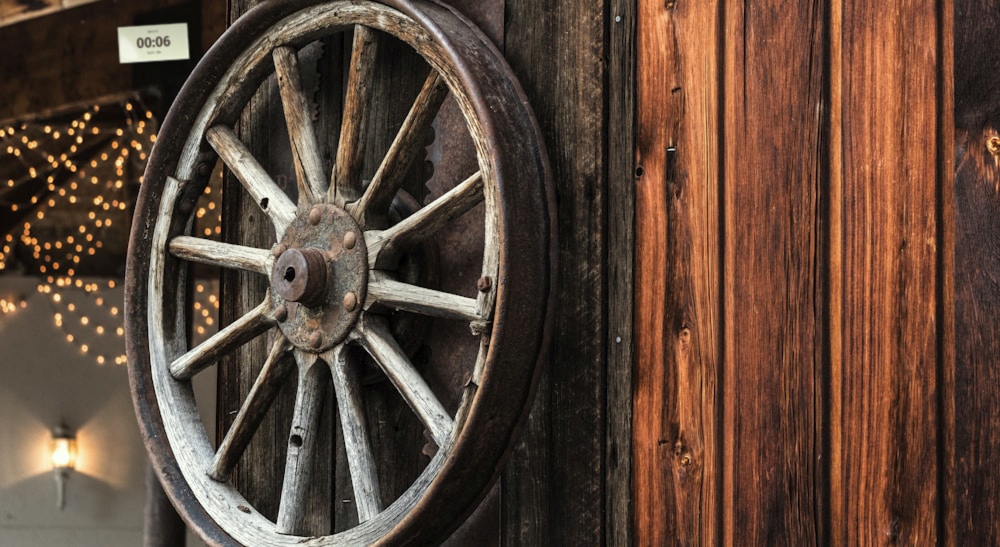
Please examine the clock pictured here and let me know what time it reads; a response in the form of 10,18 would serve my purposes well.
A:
0,06
